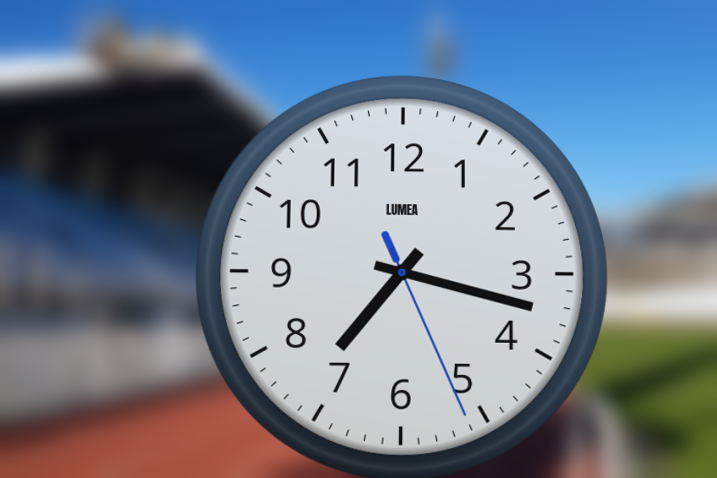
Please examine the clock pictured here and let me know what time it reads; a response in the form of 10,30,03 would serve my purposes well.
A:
7,17,26
